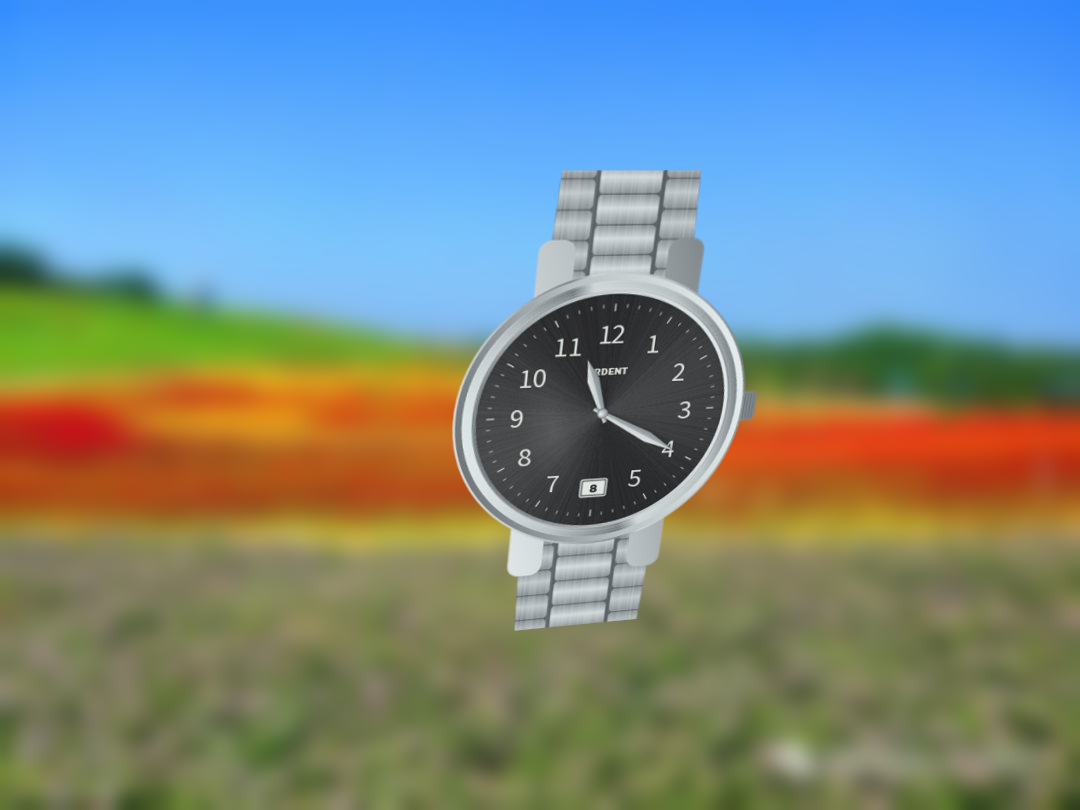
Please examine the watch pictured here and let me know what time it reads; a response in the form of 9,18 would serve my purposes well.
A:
11,20
